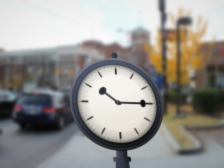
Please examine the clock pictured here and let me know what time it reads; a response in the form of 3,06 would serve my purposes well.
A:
10,15
